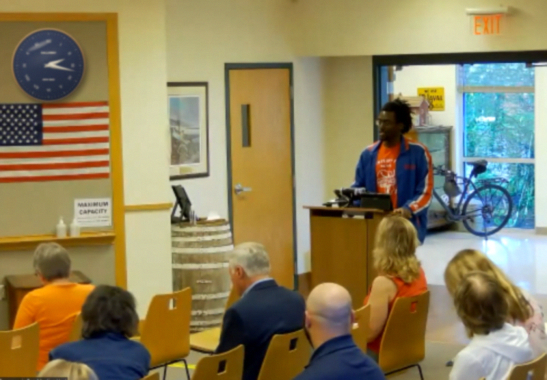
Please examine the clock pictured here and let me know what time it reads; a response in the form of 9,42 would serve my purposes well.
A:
2,17
